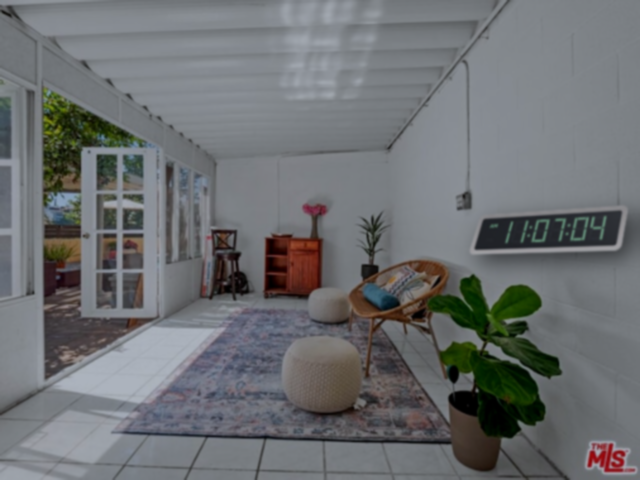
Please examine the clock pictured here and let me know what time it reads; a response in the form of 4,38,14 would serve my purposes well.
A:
11,07,04
